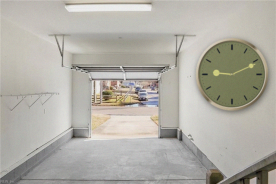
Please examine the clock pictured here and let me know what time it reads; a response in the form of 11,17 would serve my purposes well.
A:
9,11
